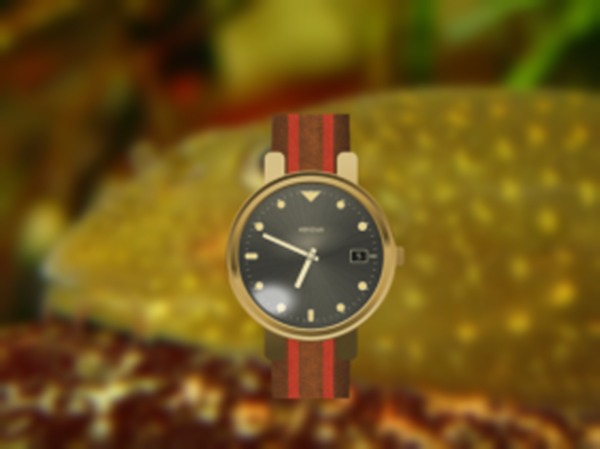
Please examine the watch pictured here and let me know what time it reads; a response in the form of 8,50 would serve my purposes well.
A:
6,49
